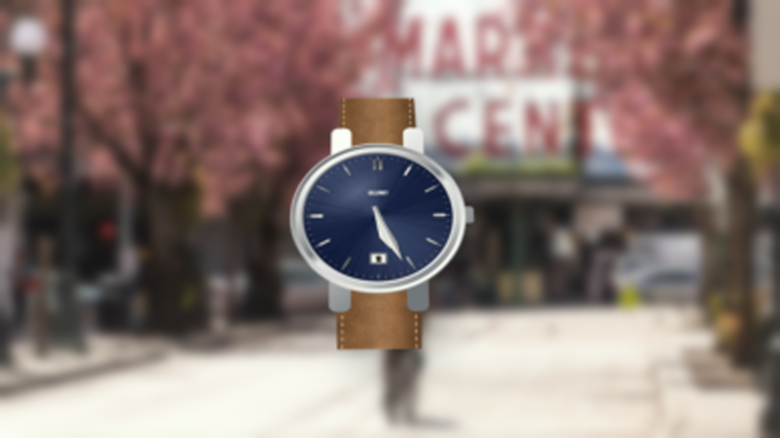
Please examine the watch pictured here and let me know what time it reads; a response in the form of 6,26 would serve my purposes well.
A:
5,26
